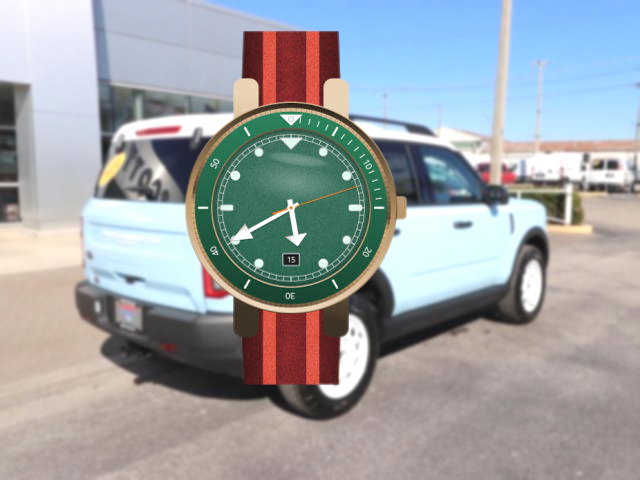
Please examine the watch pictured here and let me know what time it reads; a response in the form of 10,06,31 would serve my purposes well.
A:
5,40,12
